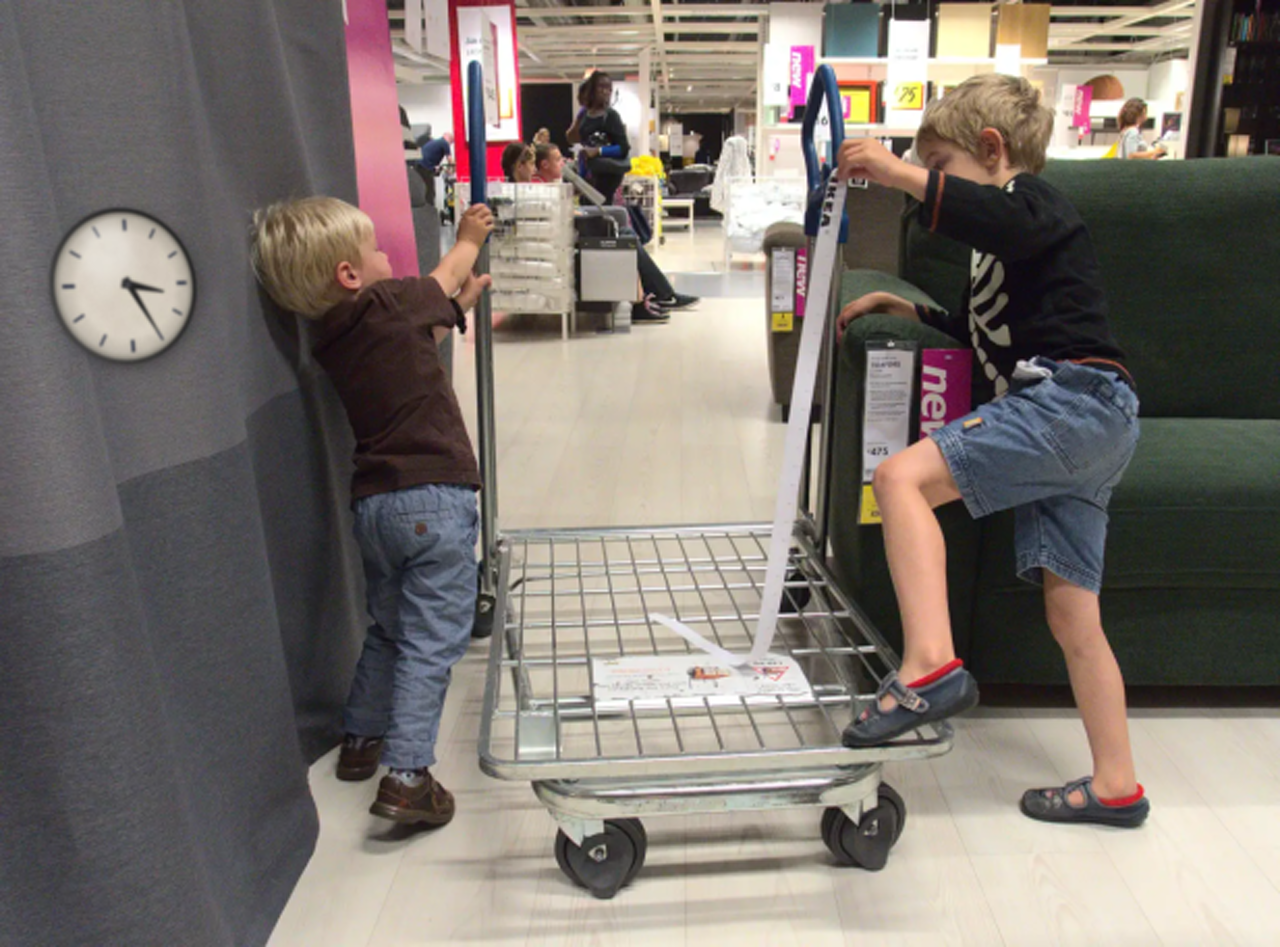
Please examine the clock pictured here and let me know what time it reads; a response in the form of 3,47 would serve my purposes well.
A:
3,25
